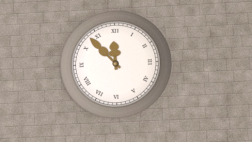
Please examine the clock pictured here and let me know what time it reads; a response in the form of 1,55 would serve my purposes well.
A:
11,53
